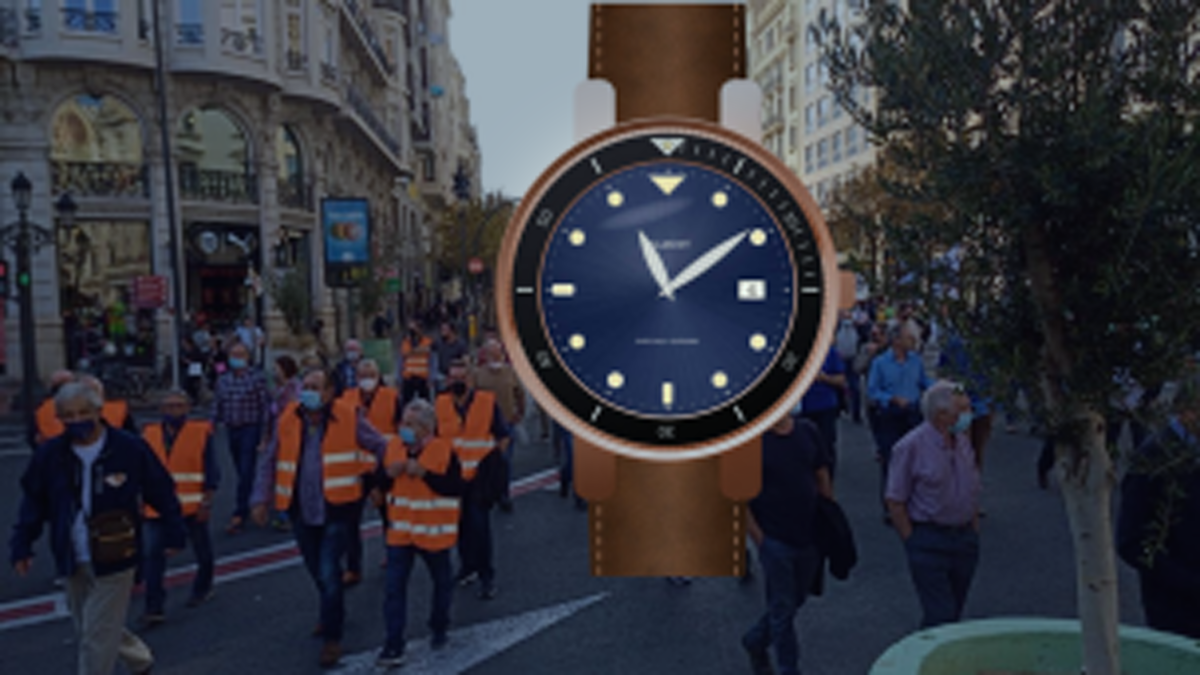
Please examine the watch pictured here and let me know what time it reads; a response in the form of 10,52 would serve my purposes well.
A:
11,09
